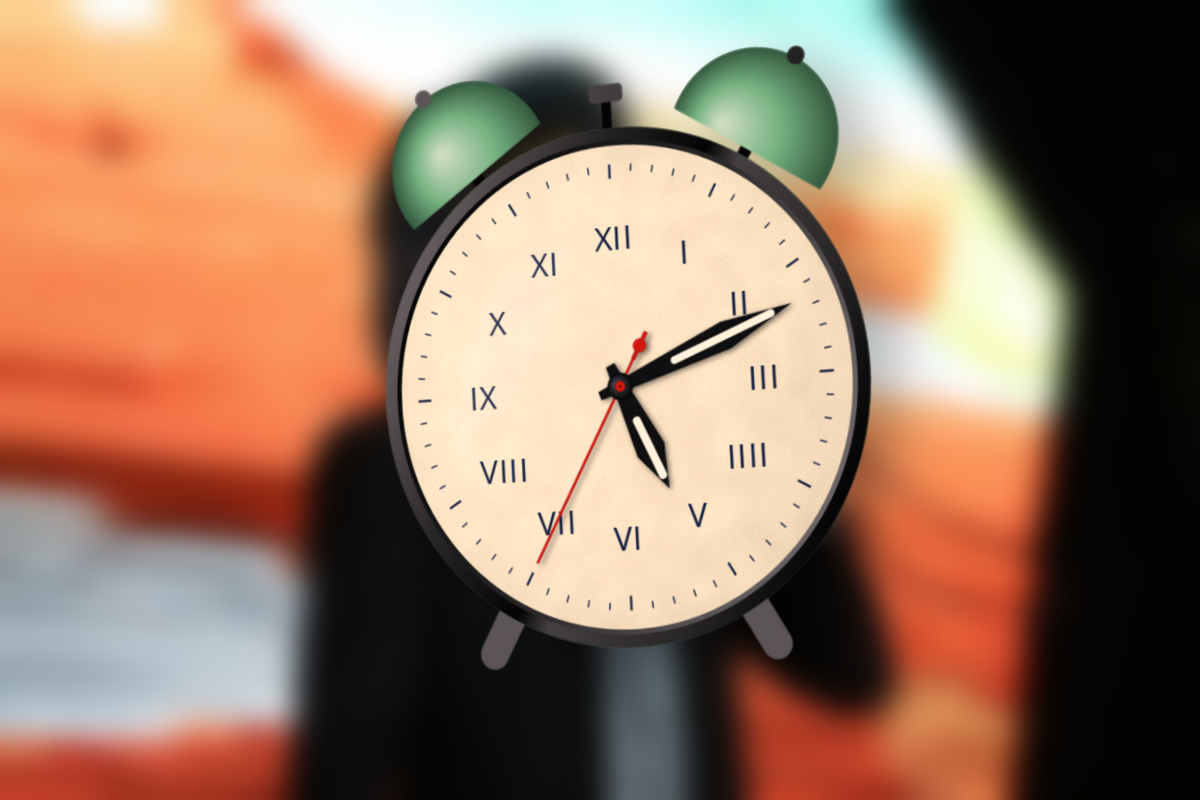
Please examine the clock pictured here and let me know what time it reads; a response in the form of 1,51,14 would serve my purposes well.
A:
5,11,35
